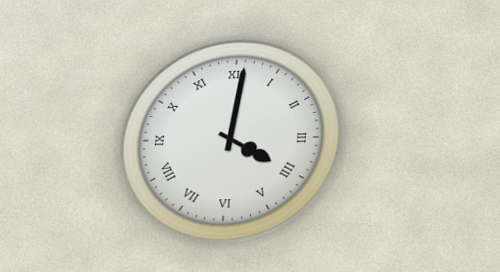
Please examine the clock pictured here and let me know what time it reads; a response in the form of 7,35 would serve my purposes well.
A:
4,01
